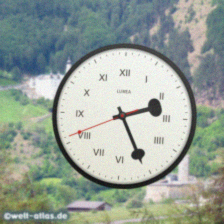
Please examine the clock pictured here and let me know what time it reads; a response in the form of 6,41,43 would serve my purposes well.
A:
2,25,41
